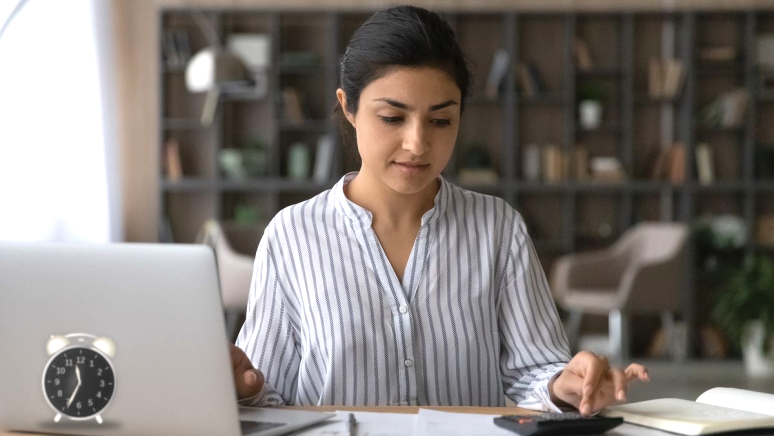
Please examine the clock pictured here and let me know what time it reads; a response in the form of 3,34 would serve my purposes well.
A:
11,34
